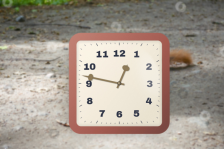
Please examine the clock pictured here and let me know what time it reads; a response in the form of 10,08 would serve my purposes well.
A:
12,47
